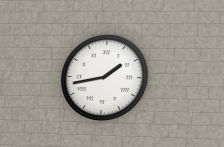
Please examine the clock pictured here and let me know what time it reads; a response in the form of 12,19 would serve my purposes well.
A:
1,43
